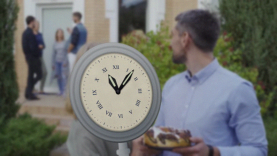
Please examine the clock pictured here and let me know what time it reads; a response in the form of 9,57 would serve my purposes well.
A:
11,07
